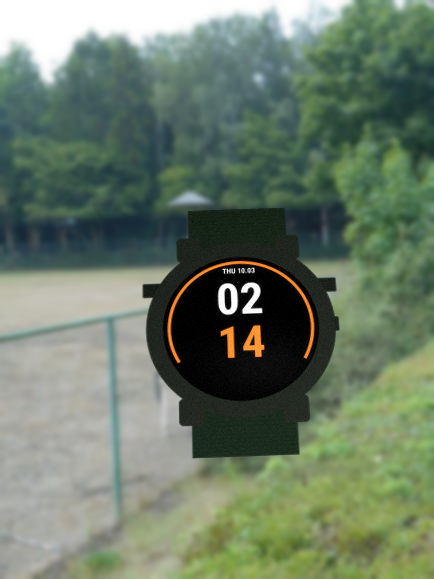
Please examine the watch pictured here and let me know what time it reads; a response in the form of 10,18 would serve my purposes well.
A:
2,14
